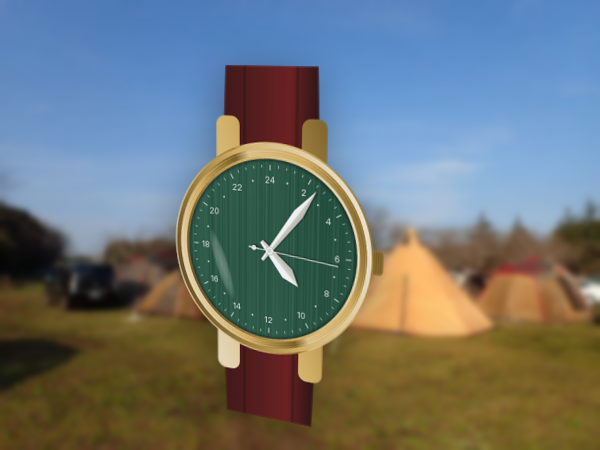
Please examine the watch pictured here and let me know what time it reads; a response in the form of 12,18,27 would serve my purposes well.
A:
9,06,16
